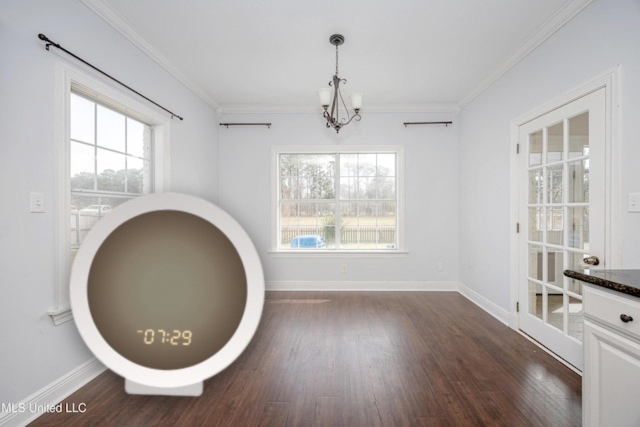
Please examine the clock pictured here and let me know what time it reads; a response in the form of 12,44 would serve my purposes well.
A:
7,29
